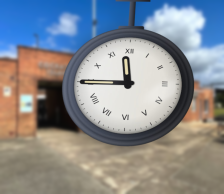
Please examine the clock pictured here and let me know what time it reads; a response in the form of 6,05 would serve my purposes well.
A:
11,45
